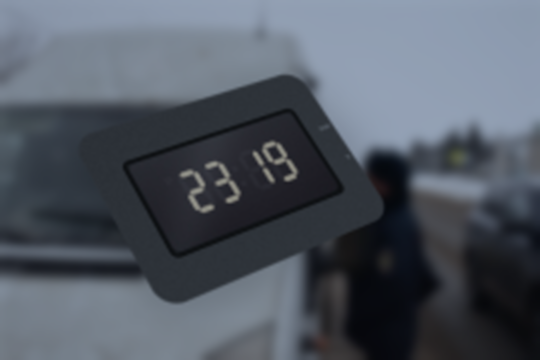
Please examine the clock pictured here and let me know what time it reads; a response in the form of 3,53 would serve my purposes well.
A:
23,19
